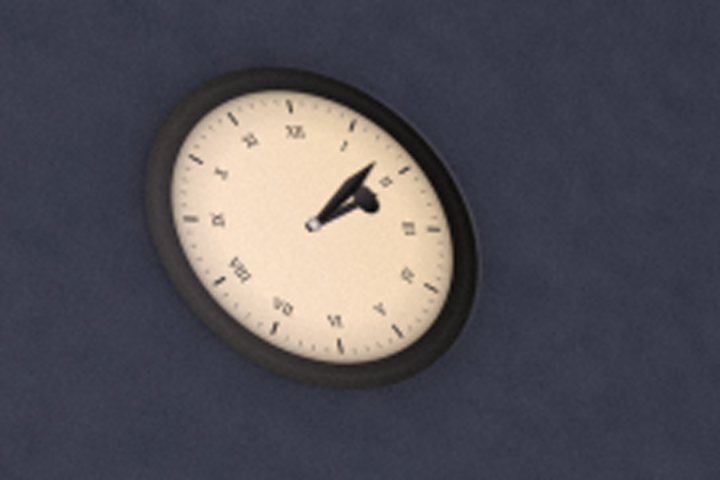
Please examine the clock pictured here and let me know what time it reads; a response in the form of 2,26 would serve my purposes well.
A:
2,08
